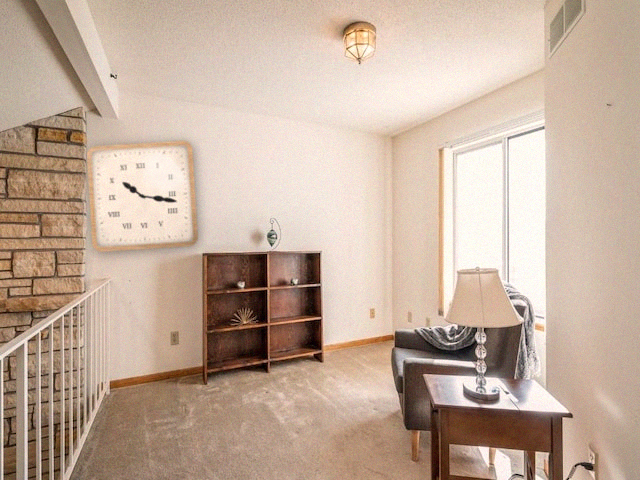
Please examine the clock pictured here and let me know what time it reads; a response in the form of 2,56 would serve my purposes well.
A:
10,17
